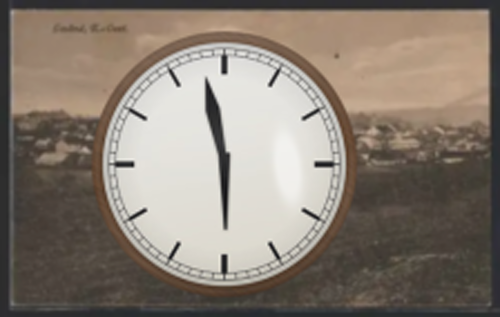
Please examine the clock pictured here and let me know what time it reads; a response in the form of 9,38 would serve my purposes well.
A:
5,58
